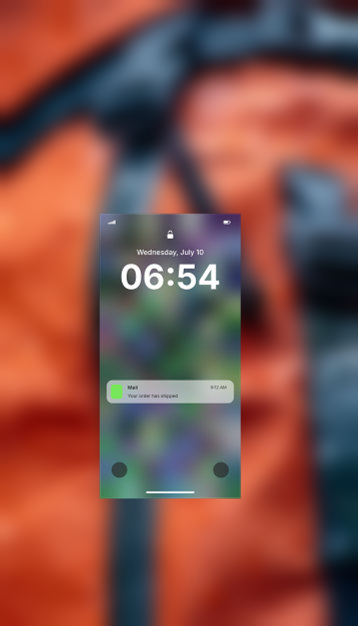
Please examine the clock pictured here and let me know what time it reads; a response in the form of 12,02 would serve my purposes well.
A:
6,54
